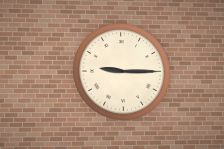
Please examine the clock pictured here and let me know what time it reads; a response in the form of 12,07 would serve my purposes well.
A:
9,15
